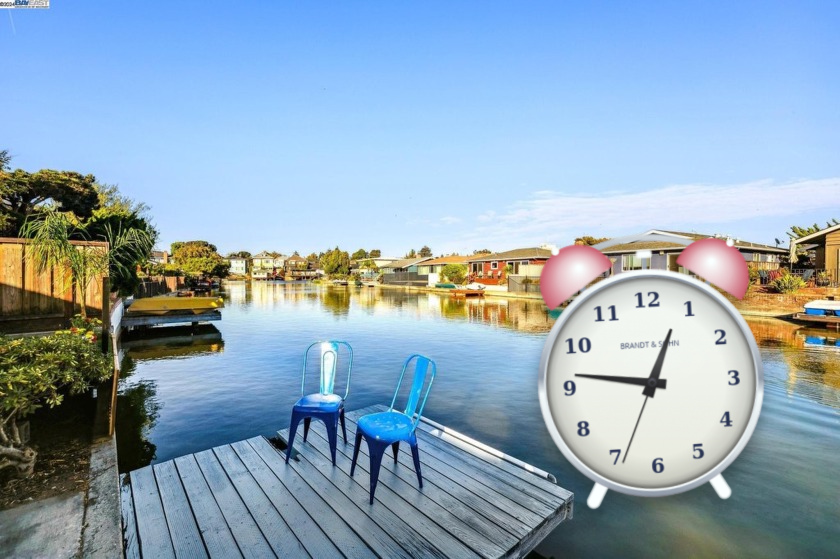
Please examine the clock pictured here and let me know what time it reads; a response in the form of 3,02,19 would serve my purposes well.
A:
12,46,34
